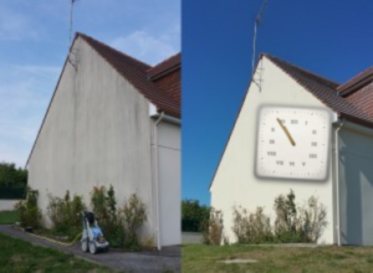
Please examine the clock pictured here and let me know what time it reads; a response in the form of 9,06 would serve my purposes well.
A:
10,54
